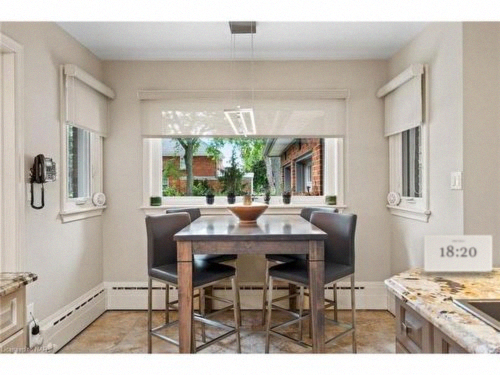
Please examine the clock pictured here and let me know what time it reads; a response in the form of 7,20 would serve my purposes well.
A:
18,20
